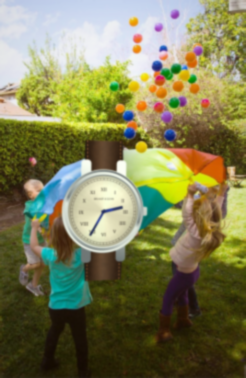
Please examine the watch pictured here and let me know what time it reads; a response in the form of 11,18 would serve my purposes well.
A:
2,35
